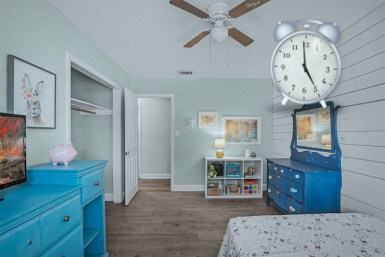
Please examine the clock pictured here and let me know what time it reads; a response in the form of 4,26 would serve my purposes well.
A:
4,59
